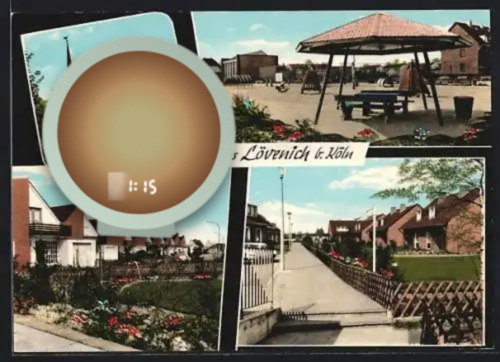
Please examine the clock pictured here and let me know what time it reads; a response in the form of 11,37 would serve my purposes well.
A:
1,15
